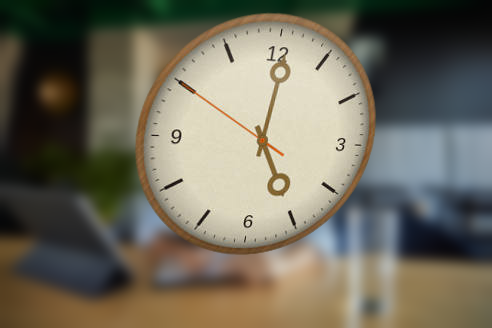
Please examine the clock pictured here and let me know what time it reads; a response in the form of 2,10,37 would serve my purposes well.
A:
5,00,50
